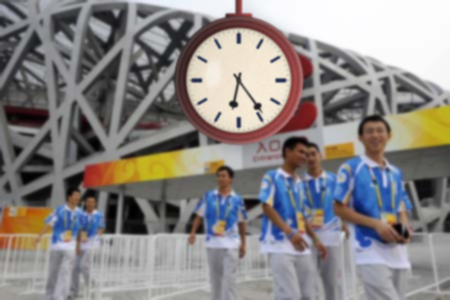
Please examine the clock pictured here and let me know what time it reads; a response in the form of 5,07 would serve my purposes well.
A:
6,24
